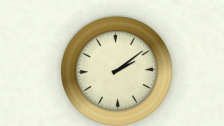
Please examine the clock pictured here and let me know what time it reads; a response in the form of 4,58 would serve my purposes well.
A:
2,09
